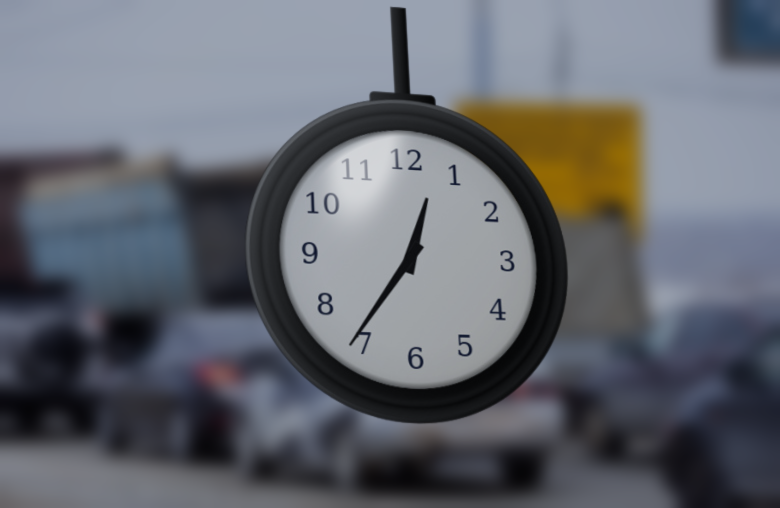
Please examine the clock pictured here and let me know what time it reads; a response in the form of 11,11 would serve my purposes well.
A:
12,36
